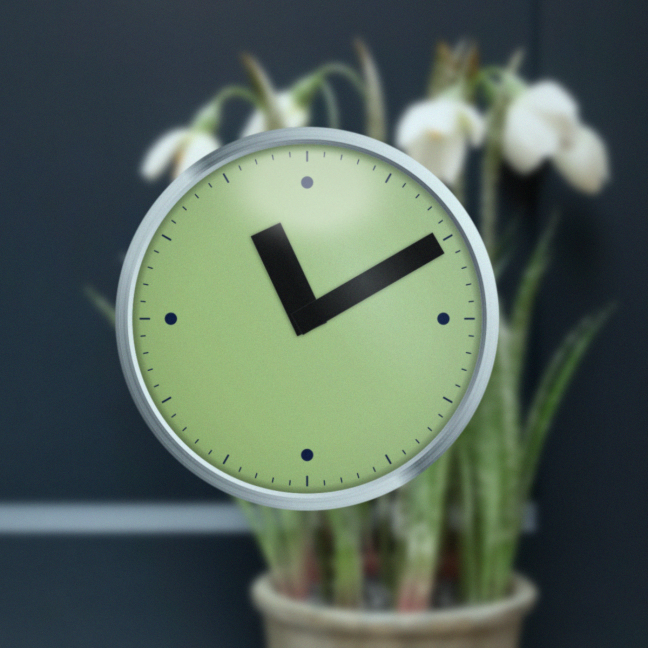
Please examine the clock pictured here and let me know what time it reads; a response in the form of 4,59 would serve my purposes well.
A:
11,10
